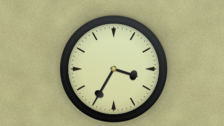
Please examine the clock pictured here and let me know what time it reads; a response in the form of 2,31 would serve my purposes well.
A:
3,35
